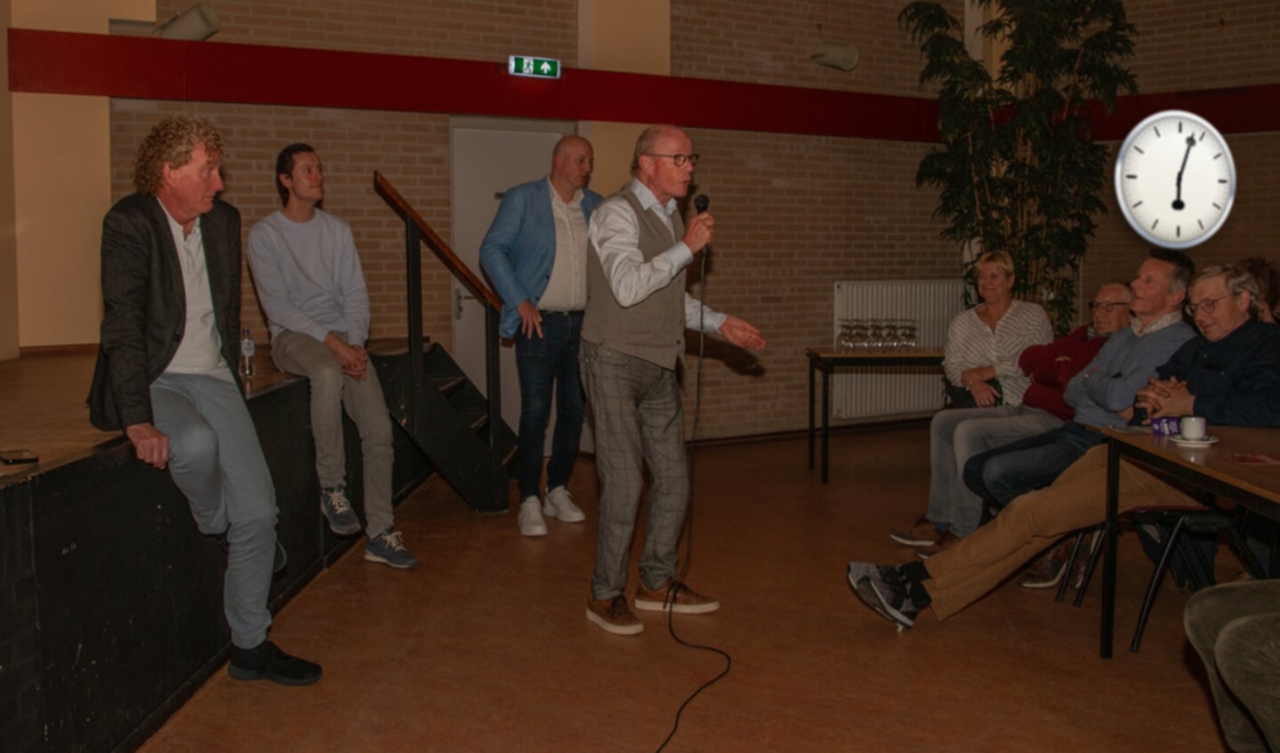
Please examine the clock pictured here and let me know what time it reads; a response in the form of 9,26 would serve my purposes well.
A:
6,03
